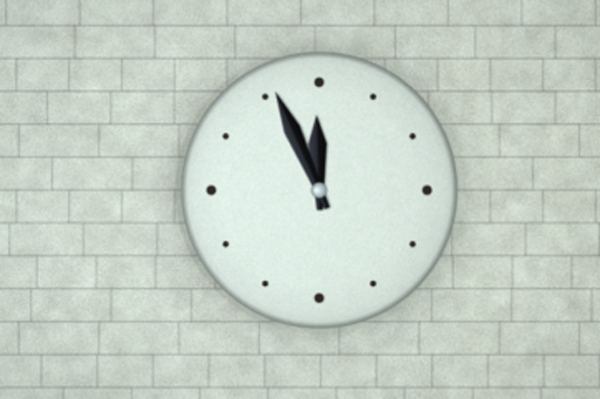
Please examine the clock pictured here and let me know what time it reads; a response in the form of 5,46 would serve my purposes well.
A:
11,56
